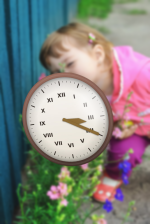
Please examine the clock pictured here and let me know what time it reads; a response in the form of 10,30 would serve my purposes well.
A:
3,20
